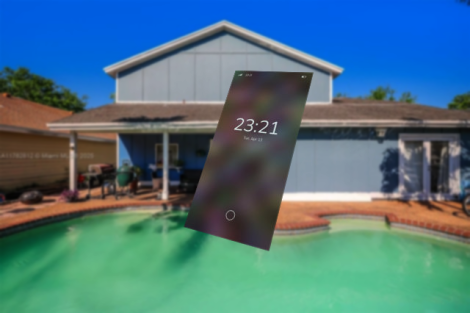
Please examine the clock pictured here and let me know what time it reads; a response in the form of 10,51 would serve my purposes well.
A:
23,21
